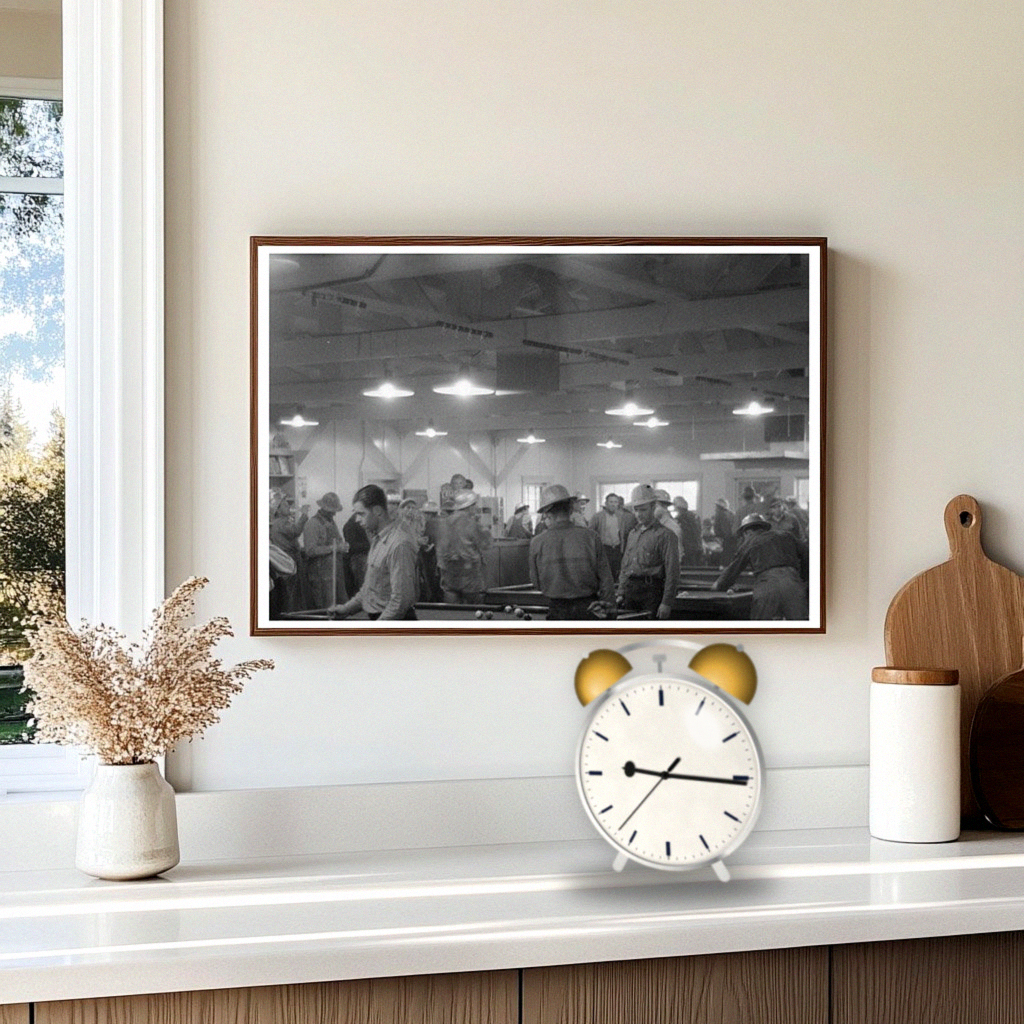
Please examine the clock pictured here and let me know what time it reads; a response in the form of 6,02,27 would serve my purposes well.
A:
9,15,37
